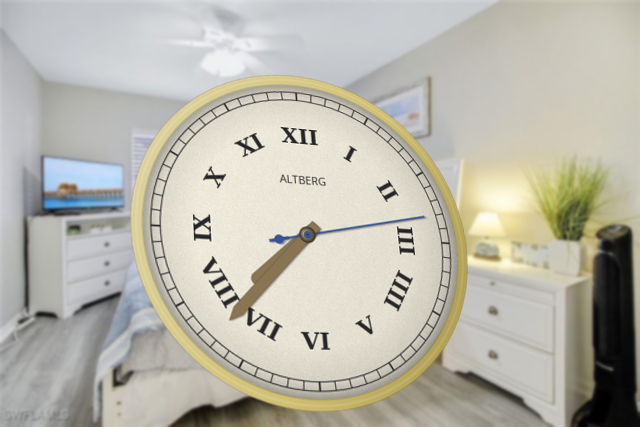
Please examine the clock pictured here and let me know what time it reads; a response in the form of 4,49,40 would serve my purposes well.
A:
7,37,13
